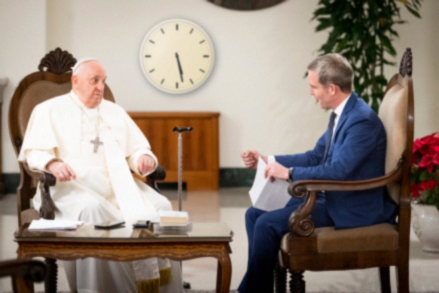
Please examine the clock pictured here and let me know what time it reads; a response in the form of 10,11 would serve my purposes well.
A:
5,28
